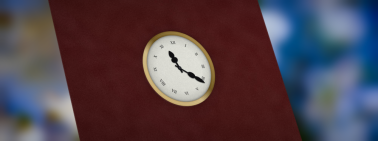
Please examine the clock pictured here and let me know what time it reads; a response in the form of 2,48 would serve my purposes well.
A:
11,21
